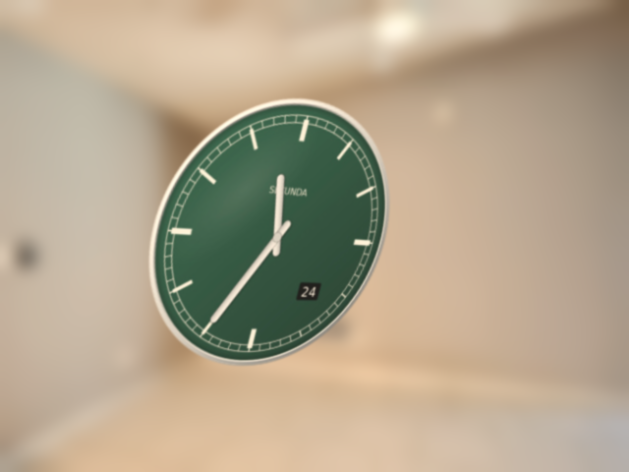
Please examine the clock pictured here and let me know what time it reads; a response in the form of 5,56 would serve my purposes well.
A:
11,35
